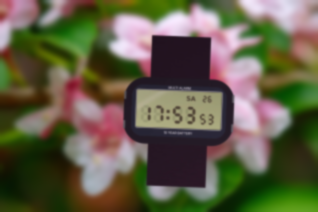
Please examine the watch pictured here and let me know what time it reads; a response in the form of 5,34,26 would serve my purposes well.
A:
17,53,53
